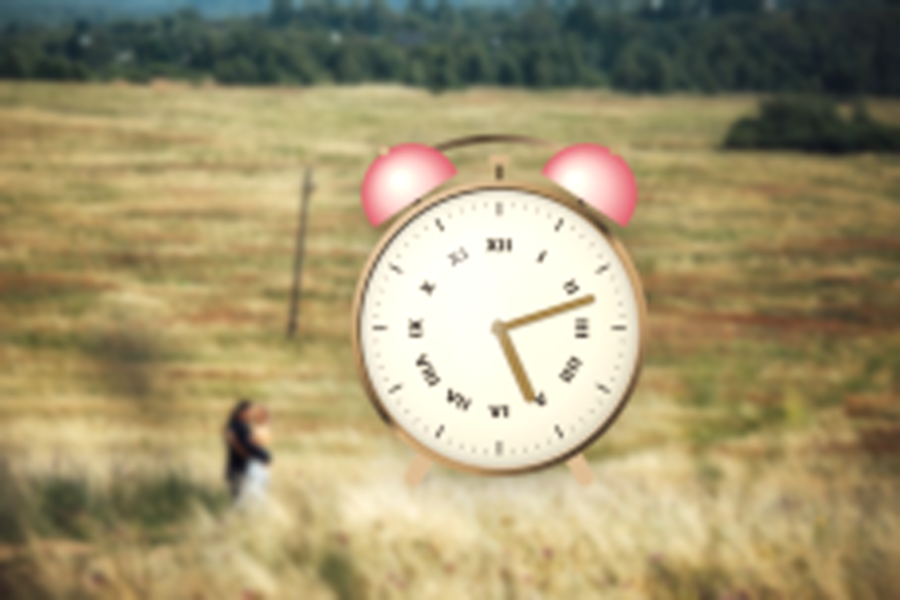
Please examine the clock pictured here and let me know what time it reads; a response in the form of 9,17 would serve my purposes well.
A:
5,12
